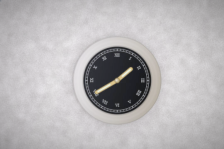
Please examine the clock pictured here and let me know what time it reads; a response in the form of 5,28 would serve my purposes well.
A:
1,40
